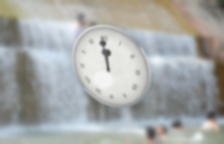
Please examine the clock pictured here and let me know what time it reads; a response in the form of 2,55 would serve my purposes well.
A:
11,59
